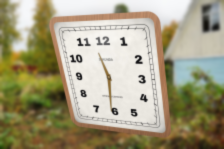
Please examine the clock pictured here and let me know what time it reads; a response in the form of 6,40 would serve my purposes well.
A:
11,31
